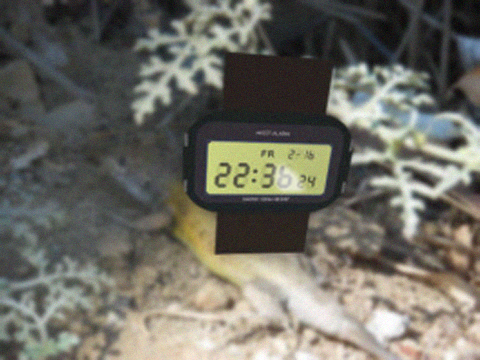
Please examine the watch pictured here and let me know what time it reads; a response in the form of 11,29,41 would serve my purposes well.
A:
22,36,24
